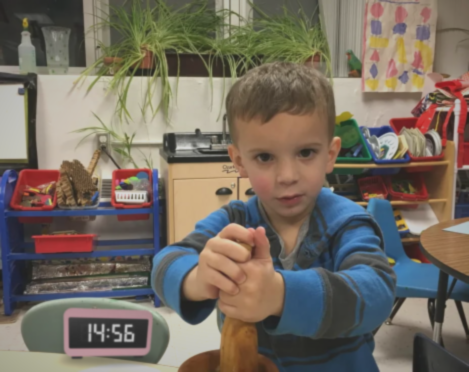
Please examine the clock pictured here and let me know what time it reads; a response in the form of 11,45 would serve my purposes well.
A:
14,56
